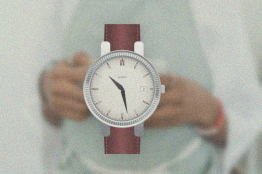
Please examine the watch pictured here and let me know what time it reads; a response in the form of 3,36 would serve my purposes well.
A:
10,28
